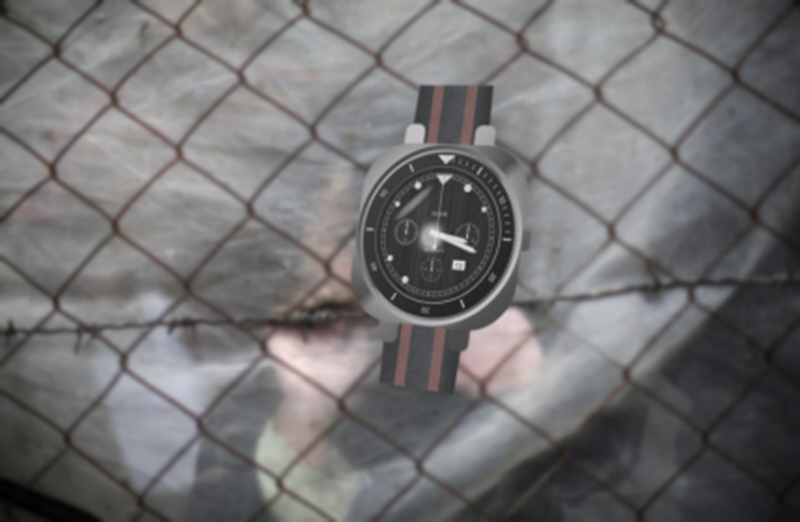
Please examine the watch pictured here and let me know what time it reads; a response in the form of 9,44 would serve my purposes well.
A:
3,18
